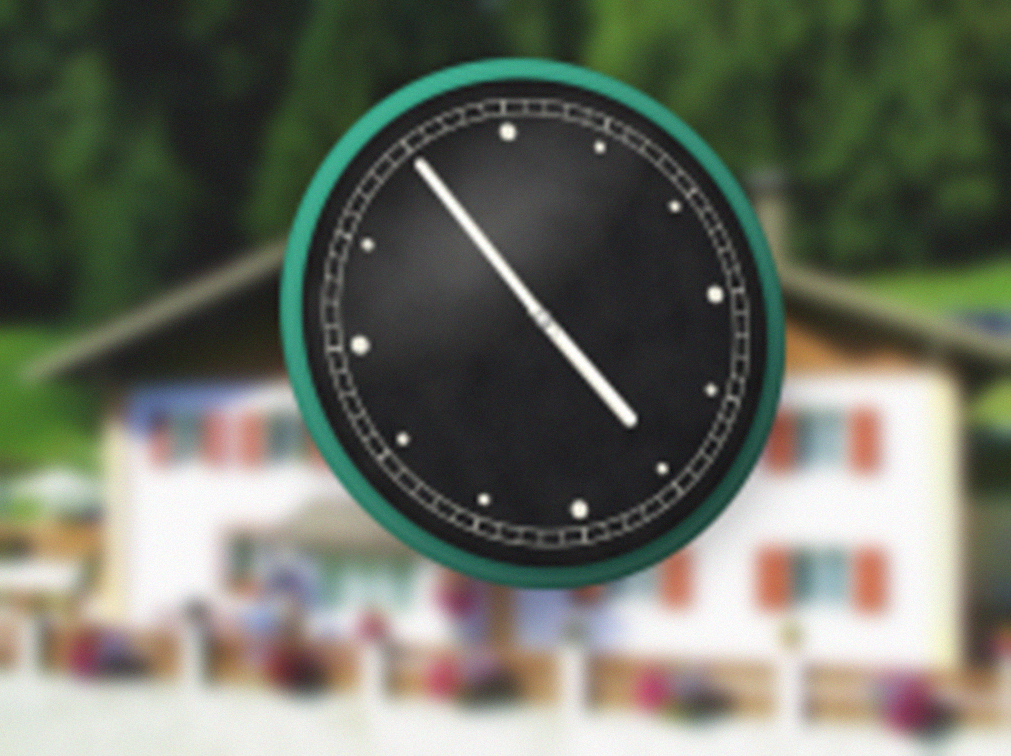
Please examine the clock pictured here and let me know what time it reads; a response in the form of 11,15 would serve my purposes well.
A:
4,55
